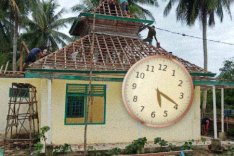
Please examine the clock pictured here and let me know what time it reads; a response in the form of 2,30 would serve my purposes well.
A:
5,19
